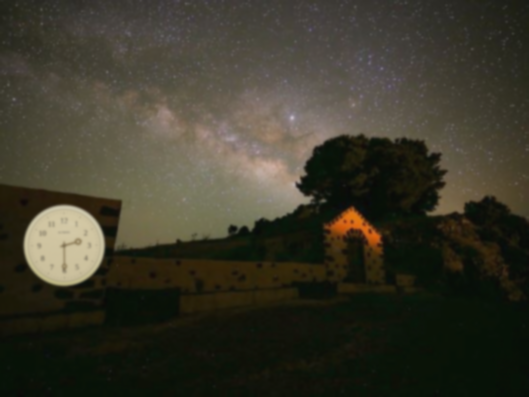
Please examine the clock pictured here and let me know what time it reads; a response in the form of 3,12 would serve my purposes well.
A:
2,30
